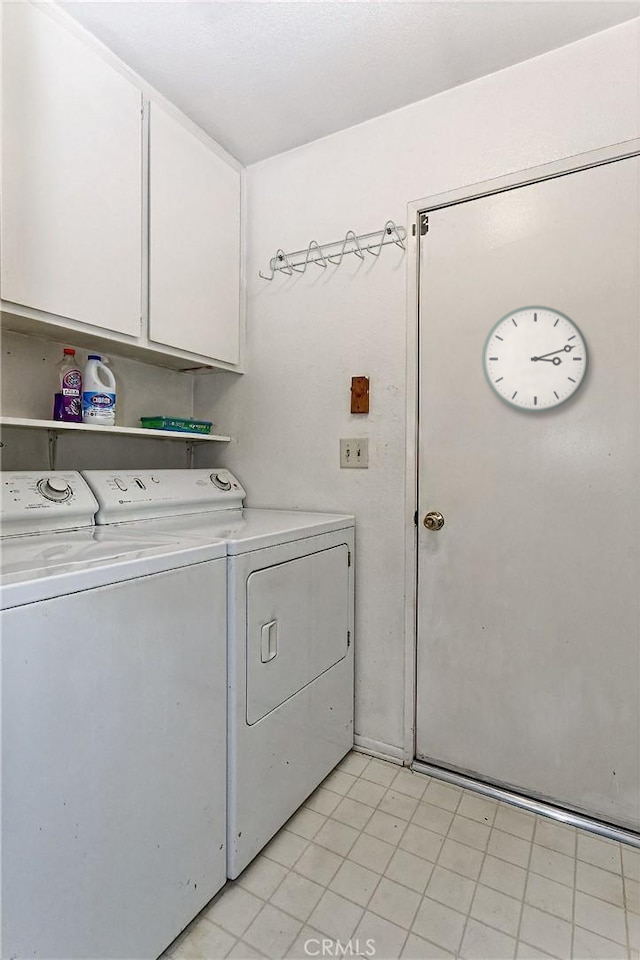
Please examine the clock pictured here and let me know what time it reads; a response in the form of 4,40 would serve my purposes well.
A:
3,12
